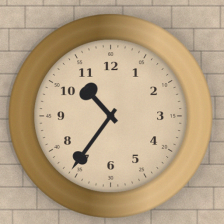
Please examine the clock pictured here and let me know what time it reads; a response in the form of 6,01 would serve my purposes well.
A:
10,36
